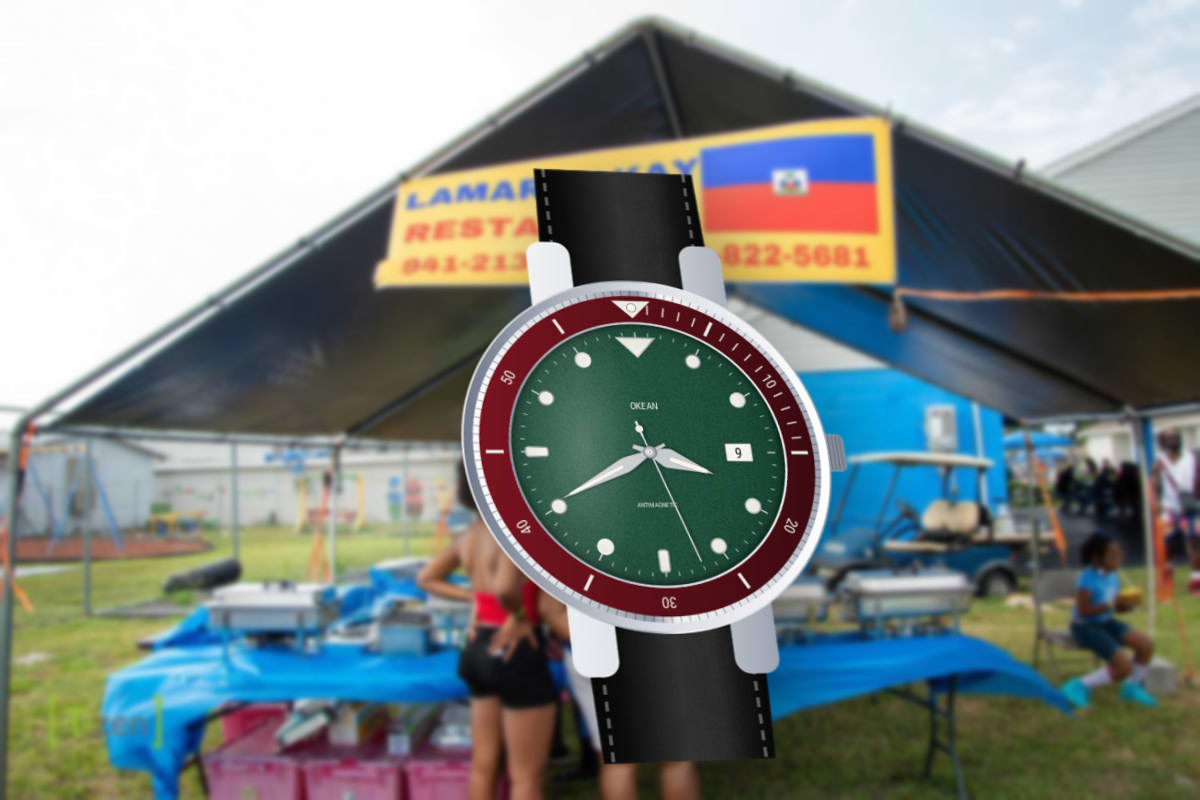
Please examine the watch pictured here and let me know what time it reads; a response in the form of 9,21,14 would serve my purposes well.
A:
3,40,27
